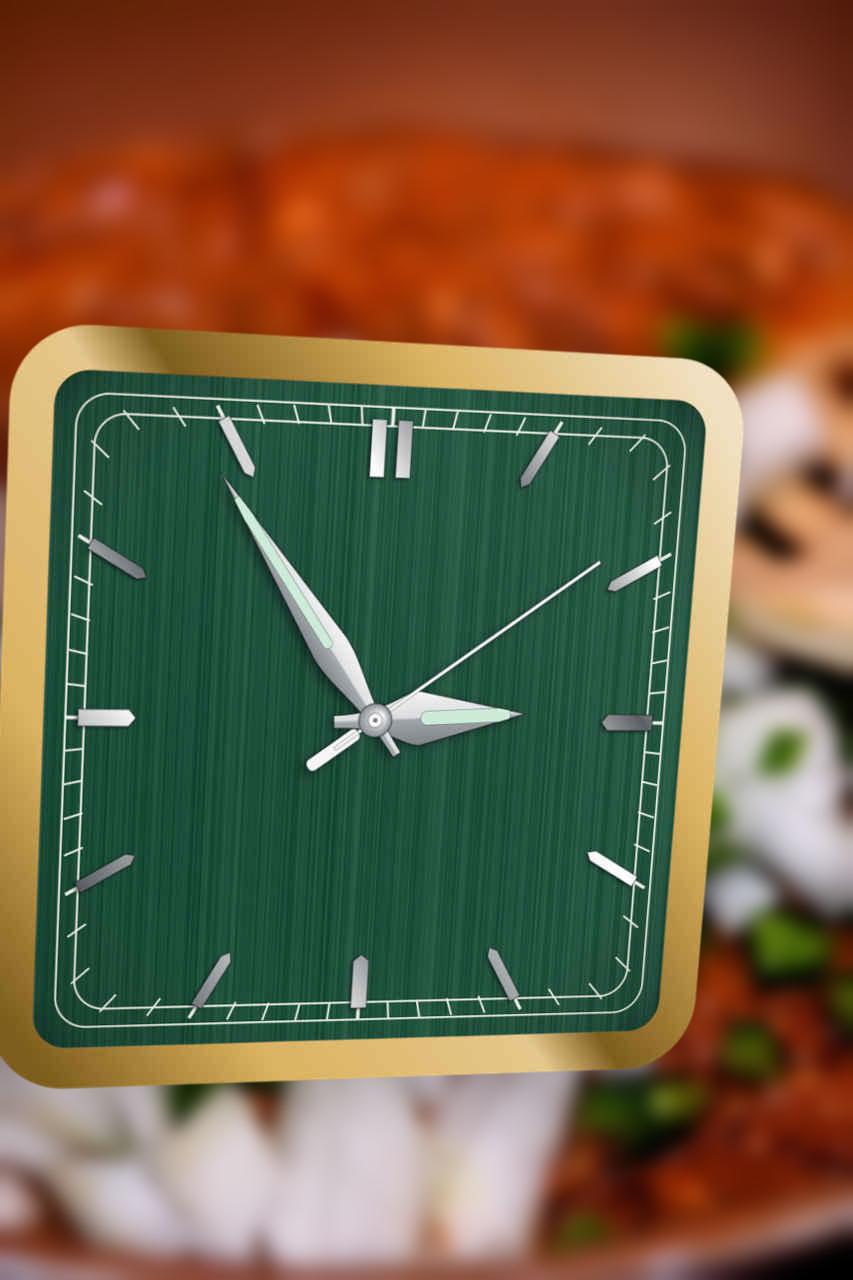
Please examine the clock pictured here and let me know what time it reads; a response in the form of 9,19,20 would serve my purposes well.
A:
2,54,09
